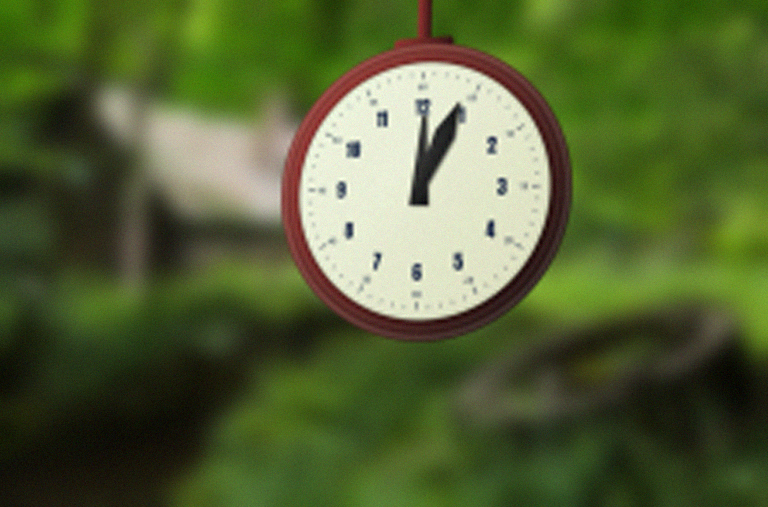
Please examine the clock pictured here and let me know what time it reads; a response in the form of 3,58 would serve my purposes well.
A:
12,04
